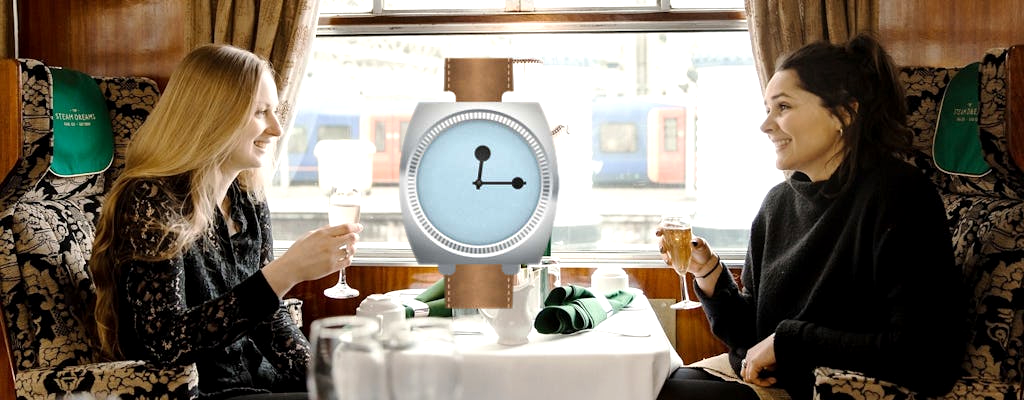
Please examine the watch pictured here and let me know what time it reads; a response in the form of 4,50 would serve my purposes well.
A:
12,15
